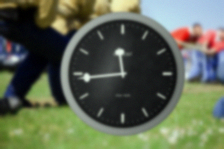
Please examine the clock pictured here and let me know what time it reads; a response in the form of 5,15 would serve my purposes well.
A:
11,44
